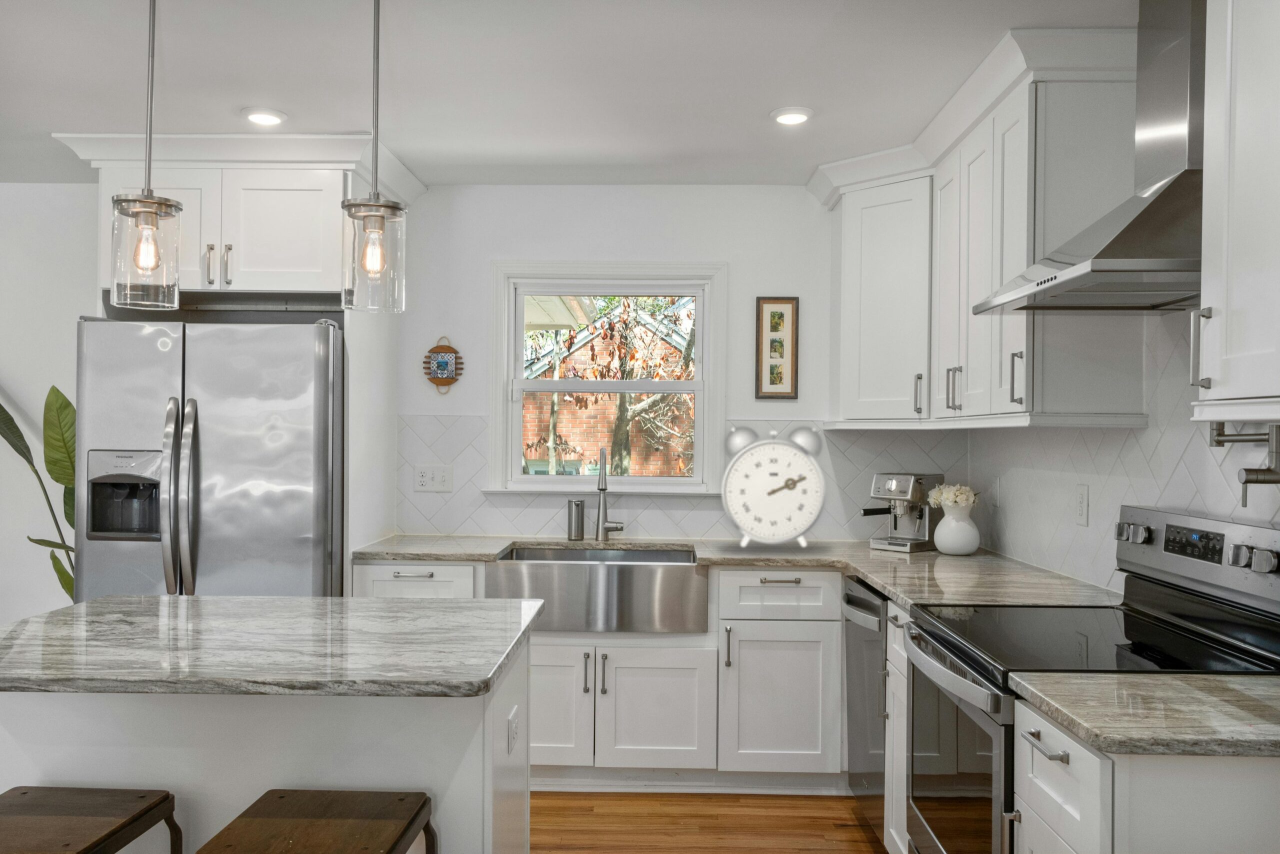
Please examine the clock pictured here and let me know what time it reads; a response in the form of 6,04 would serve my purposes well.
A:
2,11
